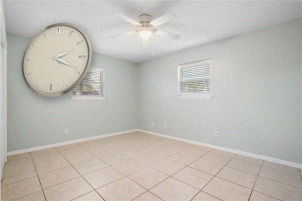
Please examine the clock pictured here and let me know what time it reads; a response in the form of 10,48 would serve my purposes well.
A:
2,19
